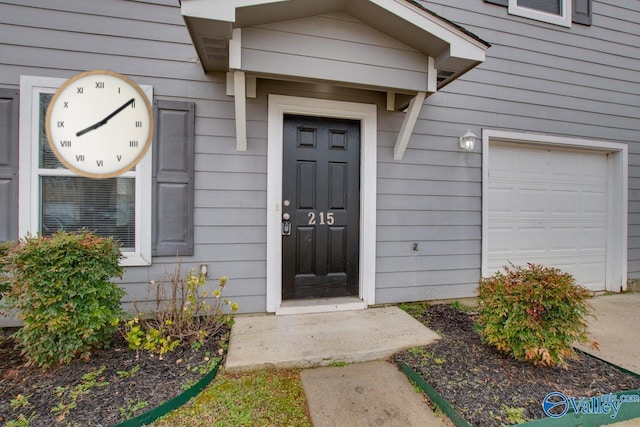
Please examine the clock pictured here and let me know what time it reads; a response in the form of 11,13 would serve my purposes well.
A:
8,09
